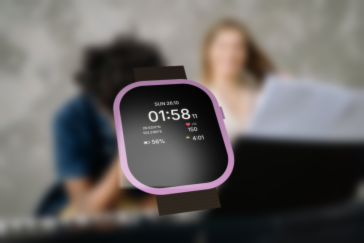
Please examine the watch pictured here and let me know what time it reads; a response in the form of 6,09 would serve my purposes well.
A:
1,58
